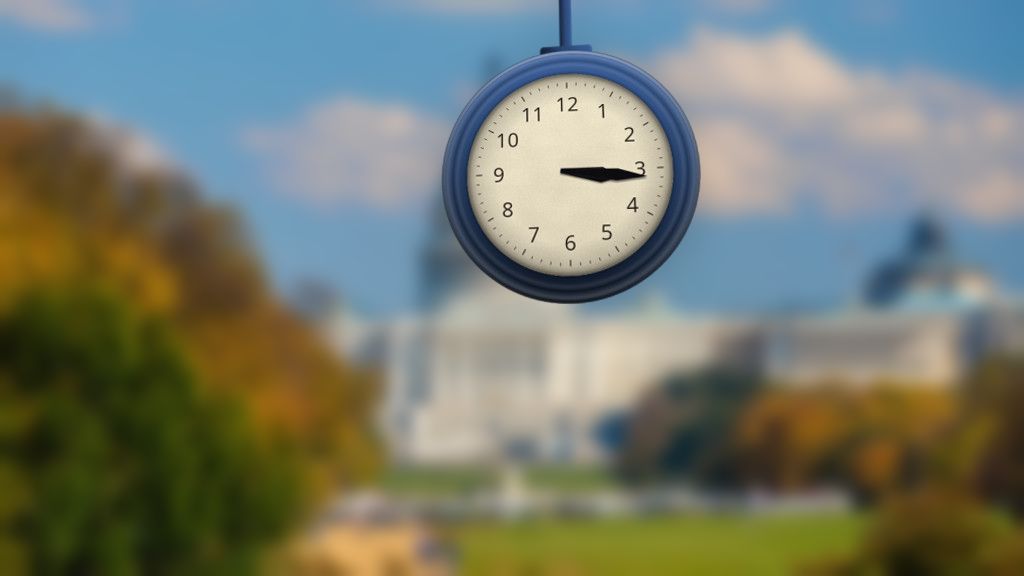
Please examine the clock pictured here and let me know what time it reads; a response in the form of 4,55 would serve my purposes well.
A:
3,16
